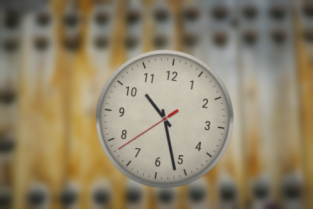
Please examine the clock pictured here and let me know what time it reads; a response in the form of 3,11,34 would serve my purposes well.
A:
10,26,38
